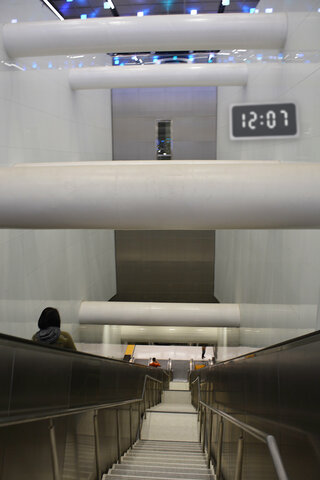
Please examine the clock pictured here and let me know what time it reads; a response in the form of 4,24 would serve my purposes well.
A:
12,07
